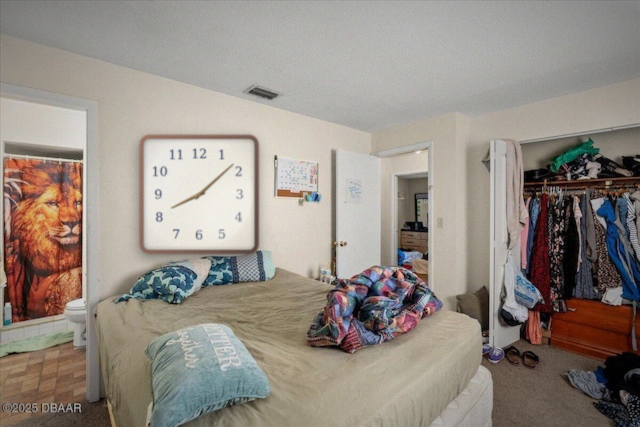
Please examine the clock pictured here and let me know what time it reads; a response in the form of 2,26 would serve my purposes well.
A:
8,08
